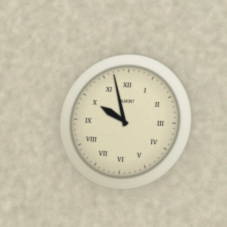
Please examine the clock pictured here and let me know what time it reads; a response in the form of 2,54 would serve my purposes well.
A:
9,57
